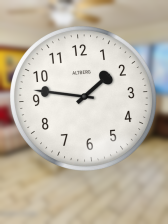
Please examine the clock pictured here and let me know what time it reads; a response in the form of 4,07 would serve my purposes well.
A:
1,47
